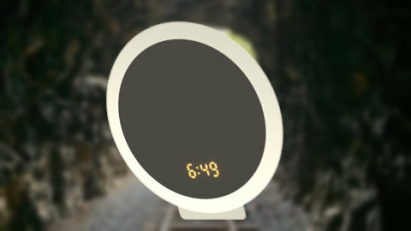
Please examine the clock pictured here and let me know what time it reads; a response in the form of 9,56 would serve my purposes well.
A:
6,49
